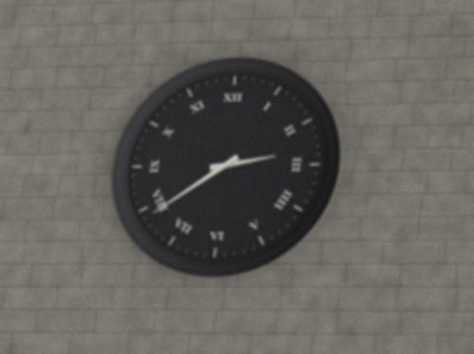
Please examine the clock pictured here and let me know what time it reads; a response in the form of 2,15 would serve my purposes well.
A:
2,39
